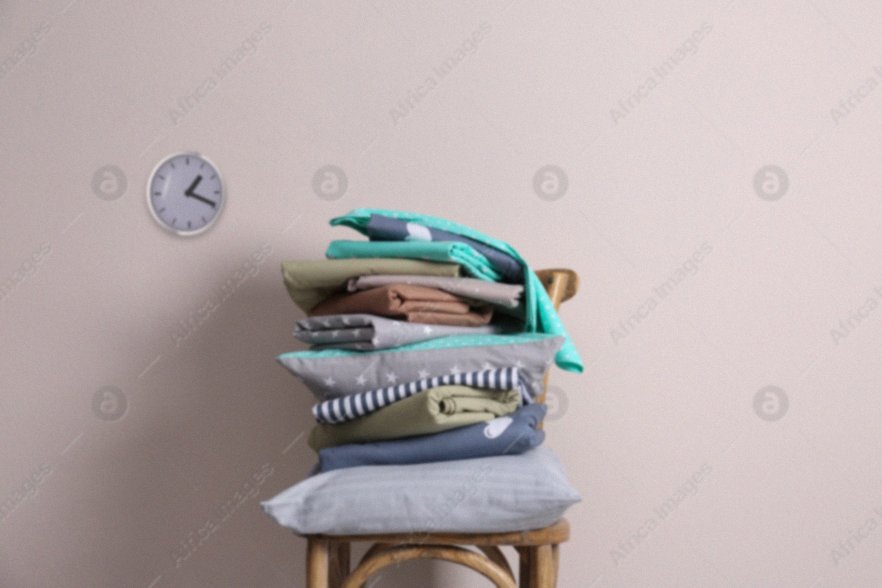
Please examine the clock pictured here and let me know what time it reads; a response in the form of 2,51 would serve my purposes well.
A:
1,19
